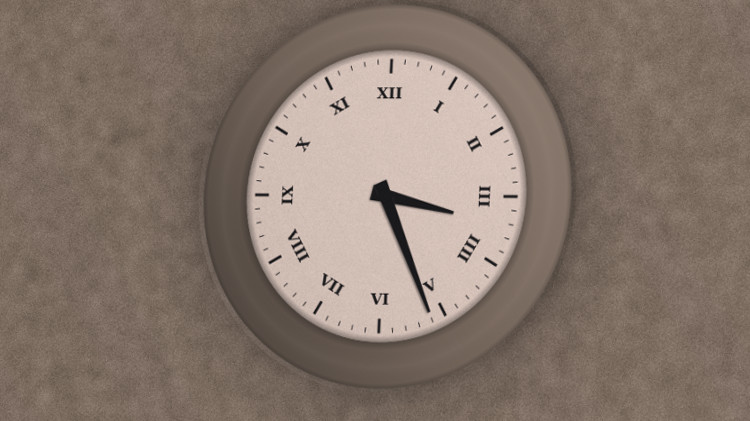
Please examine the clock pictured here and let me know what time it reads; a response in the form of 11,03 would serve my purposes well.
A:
3,26
